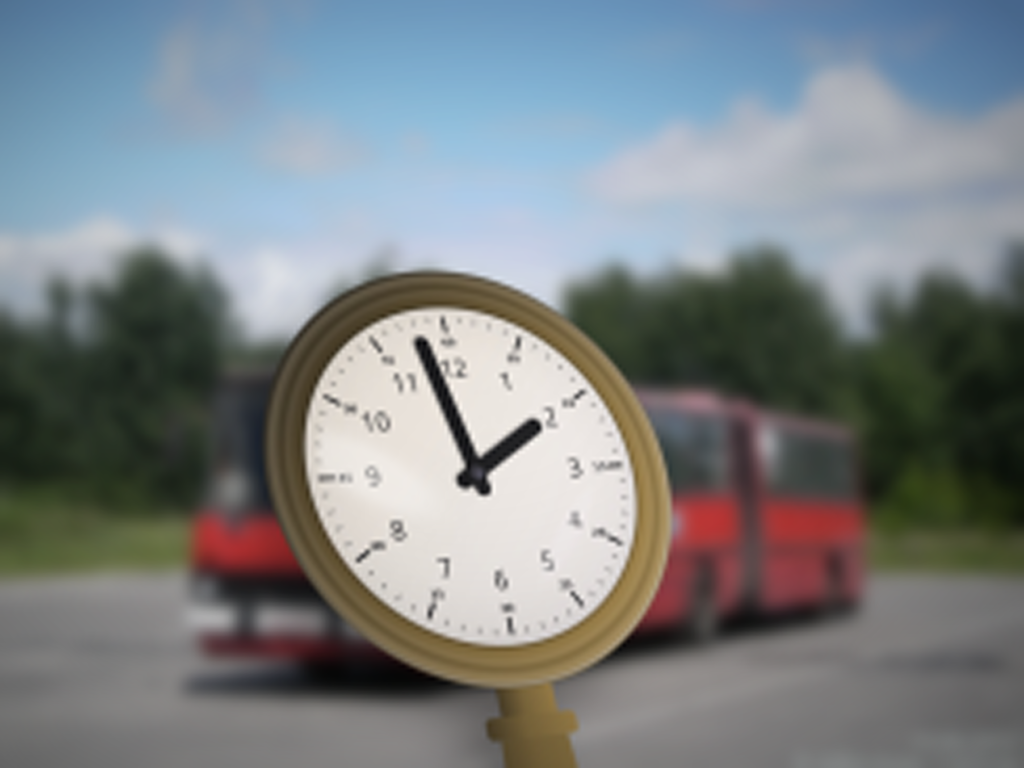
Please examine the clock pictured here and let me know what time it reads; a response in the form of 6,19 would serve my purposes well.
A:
1,58
